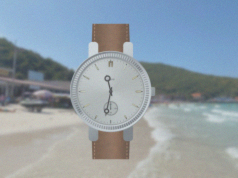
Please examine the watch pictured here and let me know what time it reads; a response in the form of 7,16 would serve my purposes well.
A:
11,32
